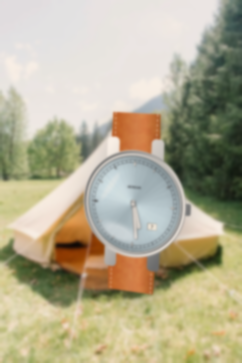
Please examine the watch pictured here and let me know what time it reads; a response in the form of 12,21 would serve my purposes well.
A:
5,29
